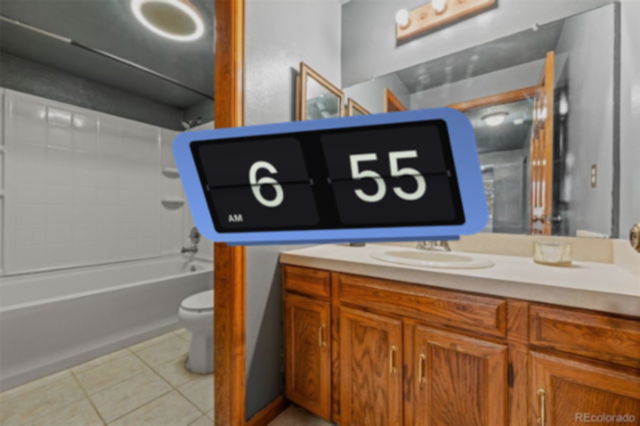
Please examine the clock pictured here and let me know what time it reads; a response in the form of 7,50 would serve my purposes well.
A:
6,55
